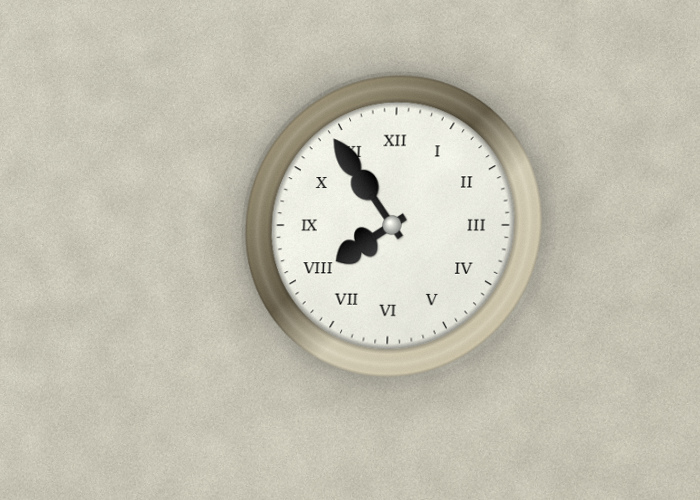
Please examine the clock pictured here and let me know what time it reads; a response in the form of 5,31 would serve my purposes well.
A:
7,54
